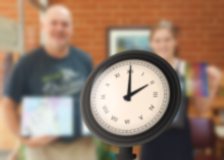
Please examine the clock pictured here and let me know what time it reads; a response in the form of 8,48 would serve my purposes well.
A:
2,00
